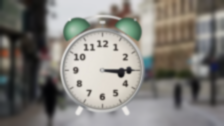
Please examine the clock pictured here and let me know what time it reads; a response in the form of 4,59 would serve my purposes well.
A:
3,15
